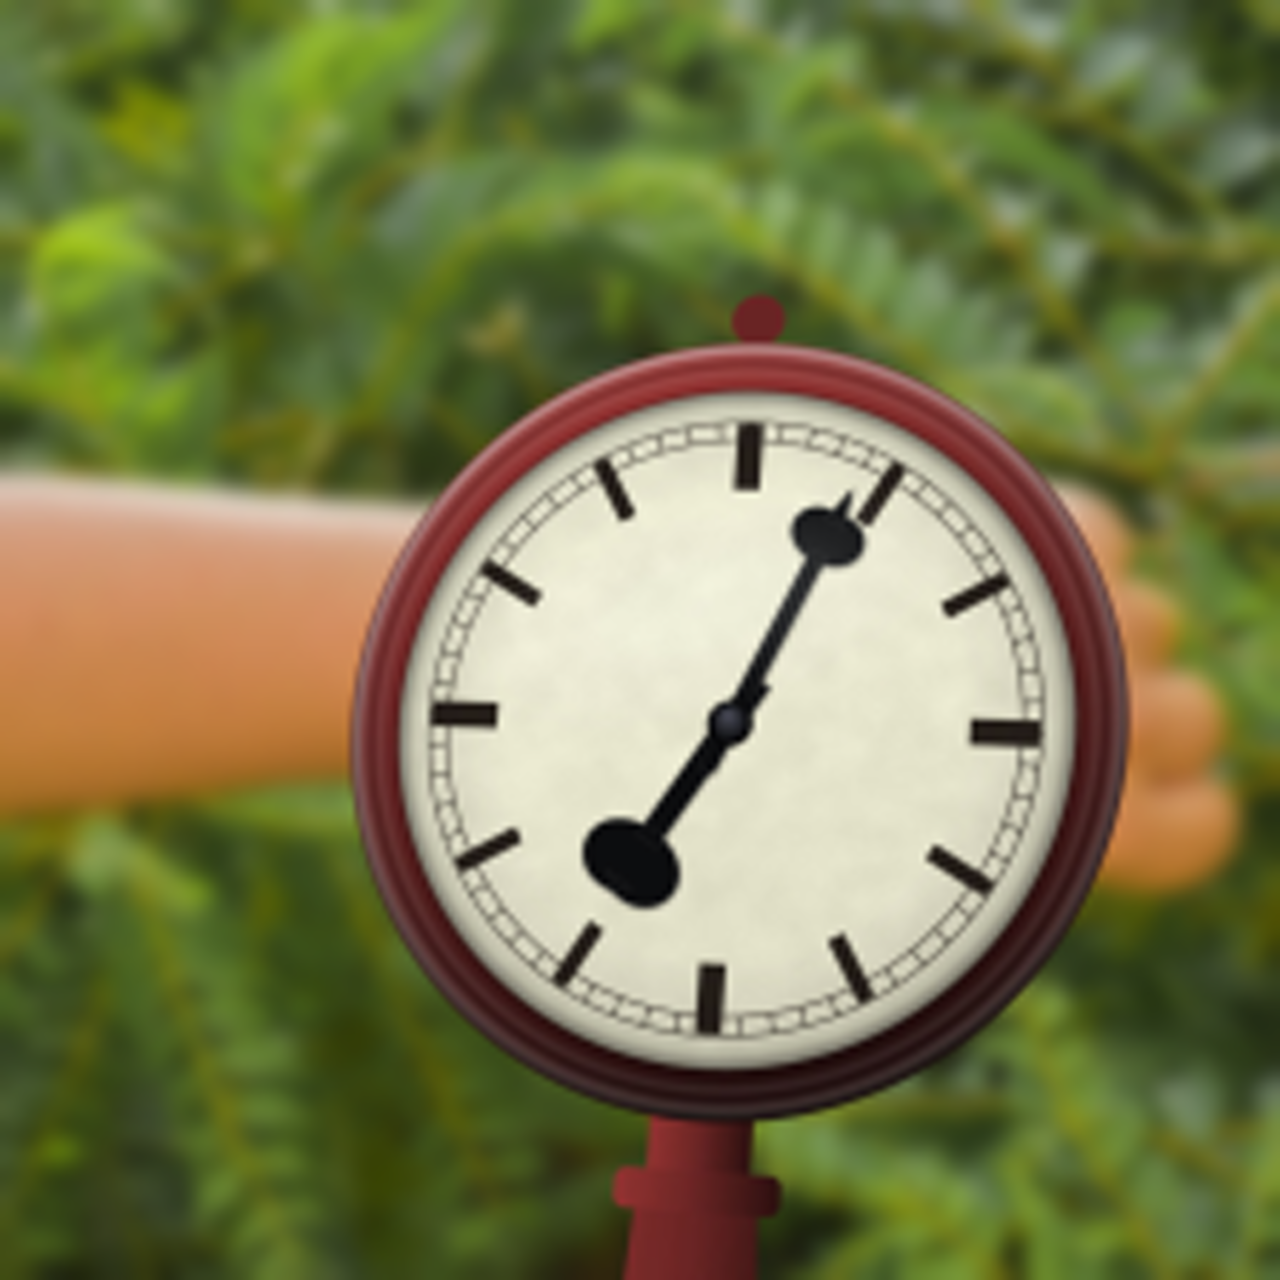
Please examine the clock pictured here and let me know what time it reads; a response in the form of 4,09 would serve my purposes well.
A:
7,04
